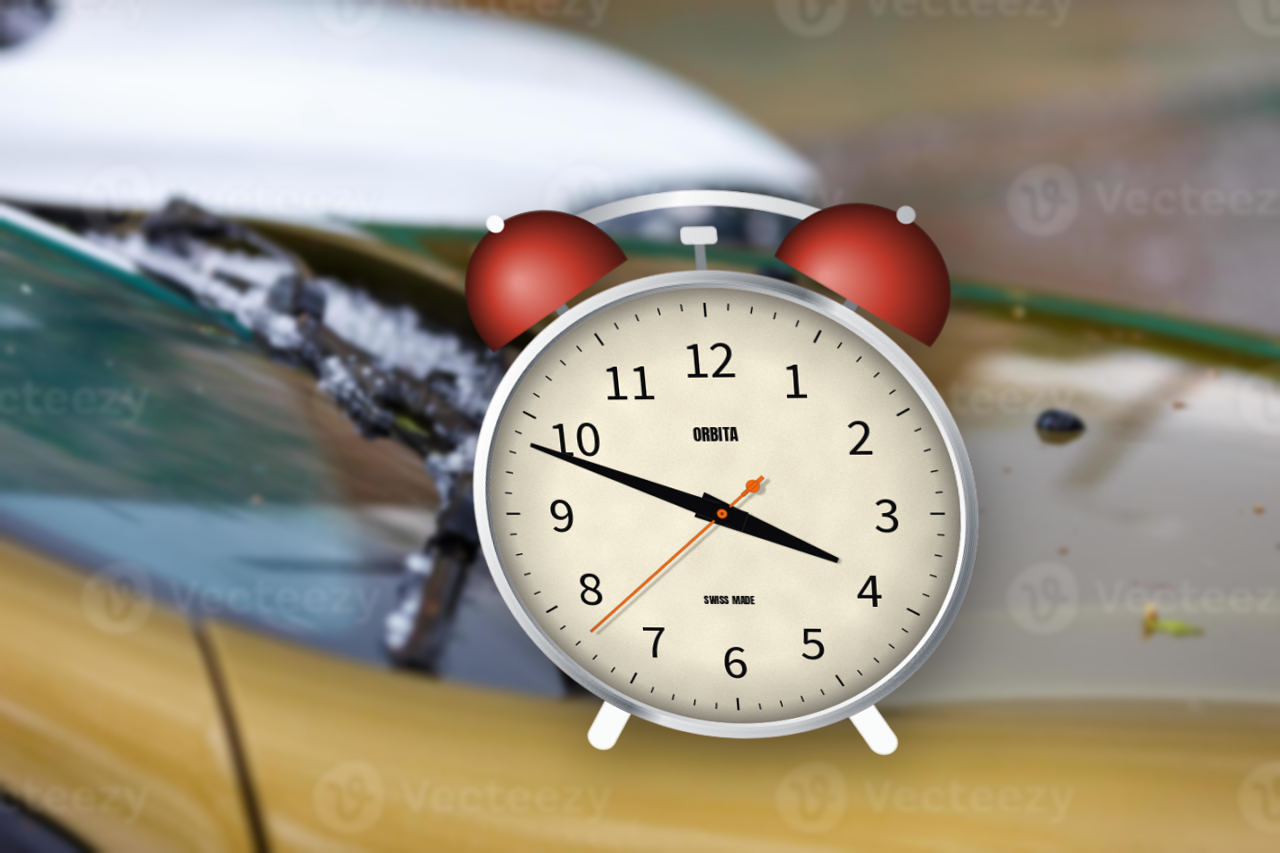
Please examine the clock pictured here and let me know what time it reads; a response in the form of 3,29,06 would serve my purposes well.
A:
3,48,38
